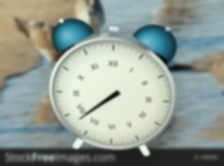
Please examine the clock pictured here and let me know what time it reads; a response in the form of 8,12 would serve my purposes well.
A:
7,38
